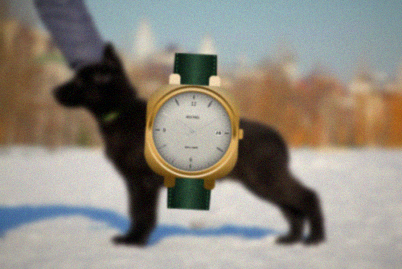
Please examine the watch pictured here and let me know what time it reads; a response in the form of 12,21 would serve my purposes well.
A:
10,10
